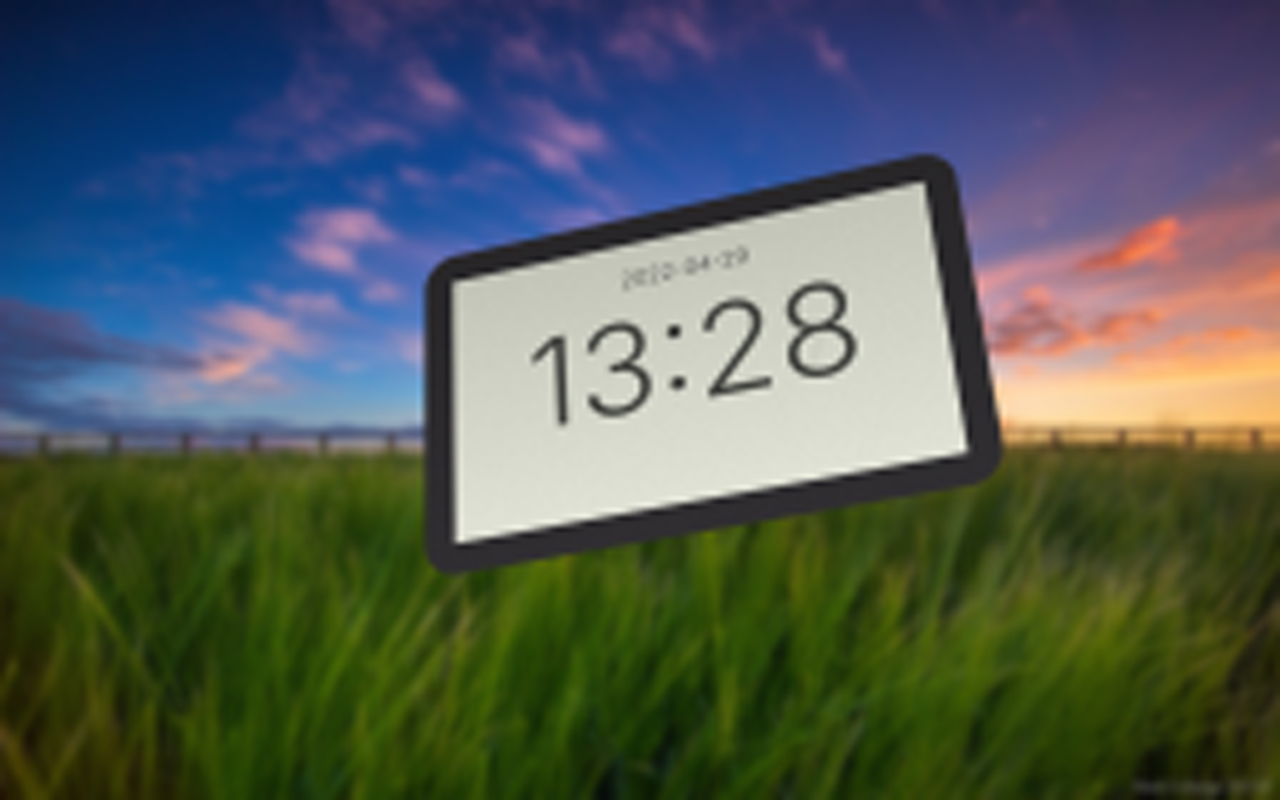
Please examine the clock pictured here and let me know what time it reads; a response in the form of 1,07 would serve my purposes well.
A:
13,28
